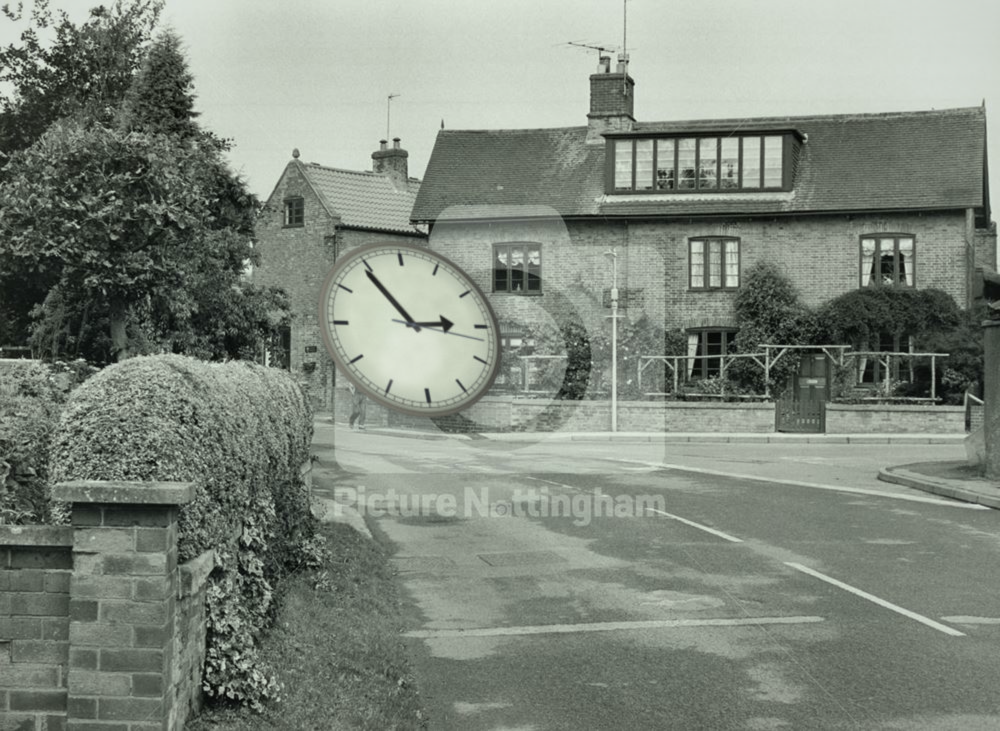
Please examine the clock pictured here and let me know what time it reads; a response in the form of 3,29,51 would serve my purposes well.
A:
2,54,17
